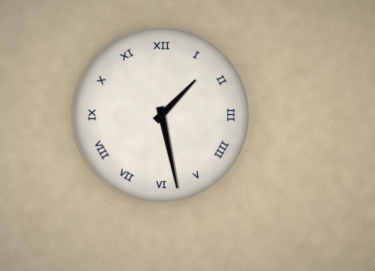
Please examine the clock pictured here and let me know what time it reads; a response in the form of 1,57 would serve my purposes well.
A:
1,28
